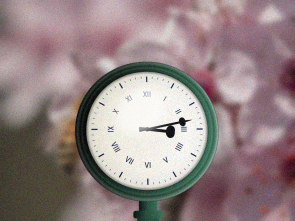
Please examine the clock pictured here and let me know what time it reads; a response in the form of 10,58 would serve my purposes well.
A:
3,13
